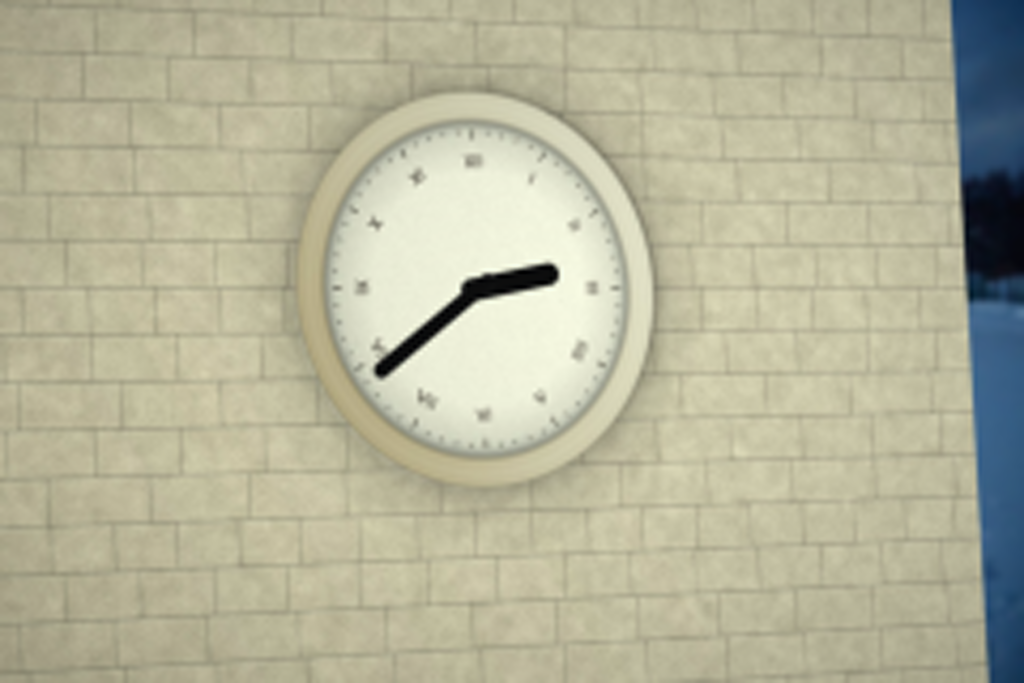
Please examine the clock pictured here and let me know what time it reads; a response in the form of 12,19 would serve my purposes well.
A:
2,39
